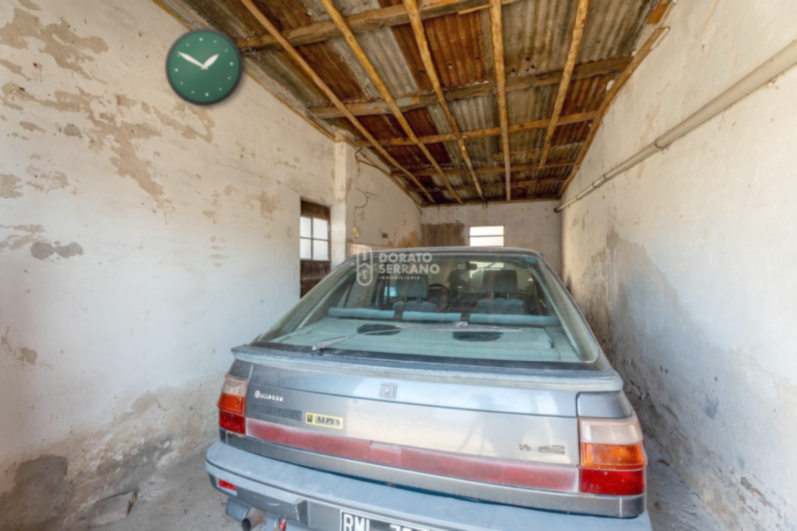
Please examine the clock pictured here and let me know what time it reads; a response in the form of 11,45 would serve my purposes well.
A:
1,51
